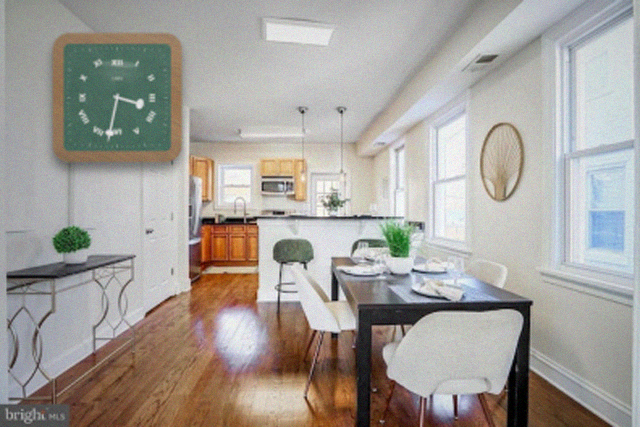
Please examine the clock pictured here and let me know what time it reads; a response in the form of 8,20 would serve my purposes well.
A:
3,32
